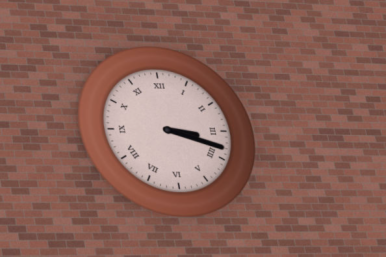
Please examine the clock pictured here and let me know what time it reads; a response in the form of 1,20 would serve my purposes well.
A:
3,18
